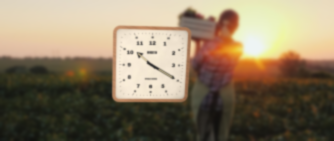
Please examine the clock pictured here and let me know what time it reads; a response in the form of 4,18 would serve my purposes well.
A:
10,20
